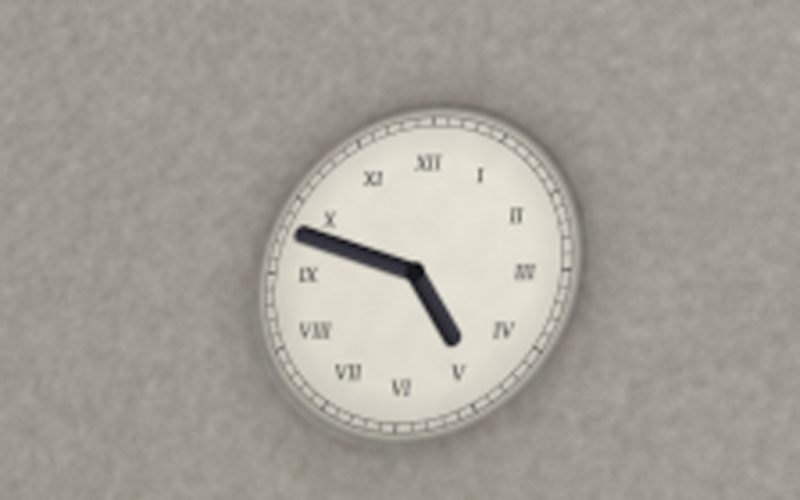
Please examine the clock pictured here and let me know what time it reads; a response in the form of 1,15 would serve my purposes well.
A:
4,48
